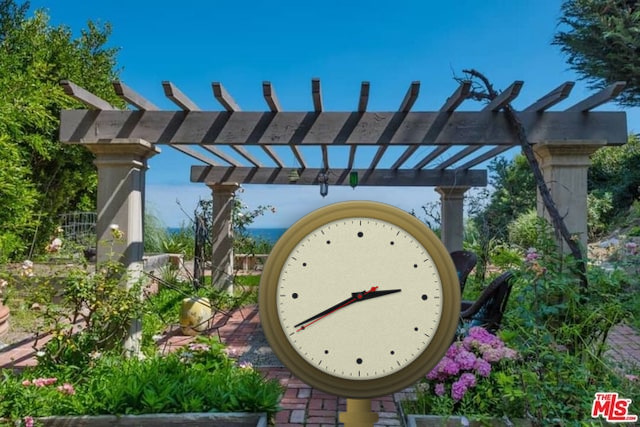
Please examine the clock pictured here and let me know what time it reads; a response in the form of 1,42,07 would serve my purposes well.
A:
2,40,40
